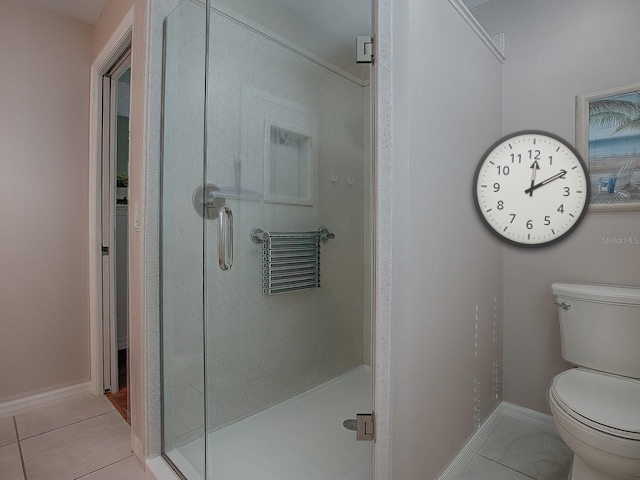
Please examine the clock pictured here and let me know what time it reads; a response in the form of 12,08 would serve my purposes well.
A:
12,10
